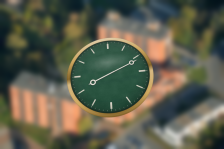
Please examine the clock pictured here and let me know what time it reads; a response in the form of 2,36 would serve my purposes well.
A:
8,11
